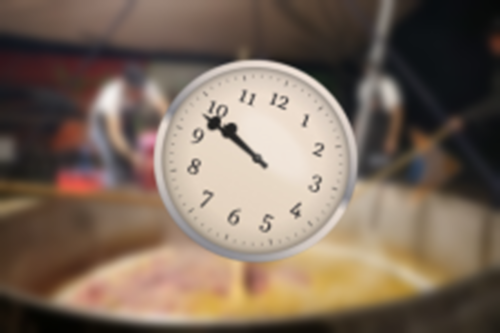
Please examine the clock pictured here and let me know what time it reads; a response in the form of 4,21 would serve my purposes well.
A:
9,48
